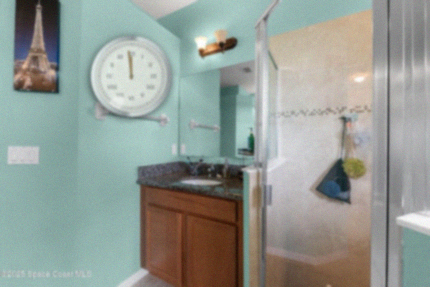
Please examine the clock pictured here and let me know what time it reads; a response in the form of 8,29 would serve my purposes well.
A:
11,59
